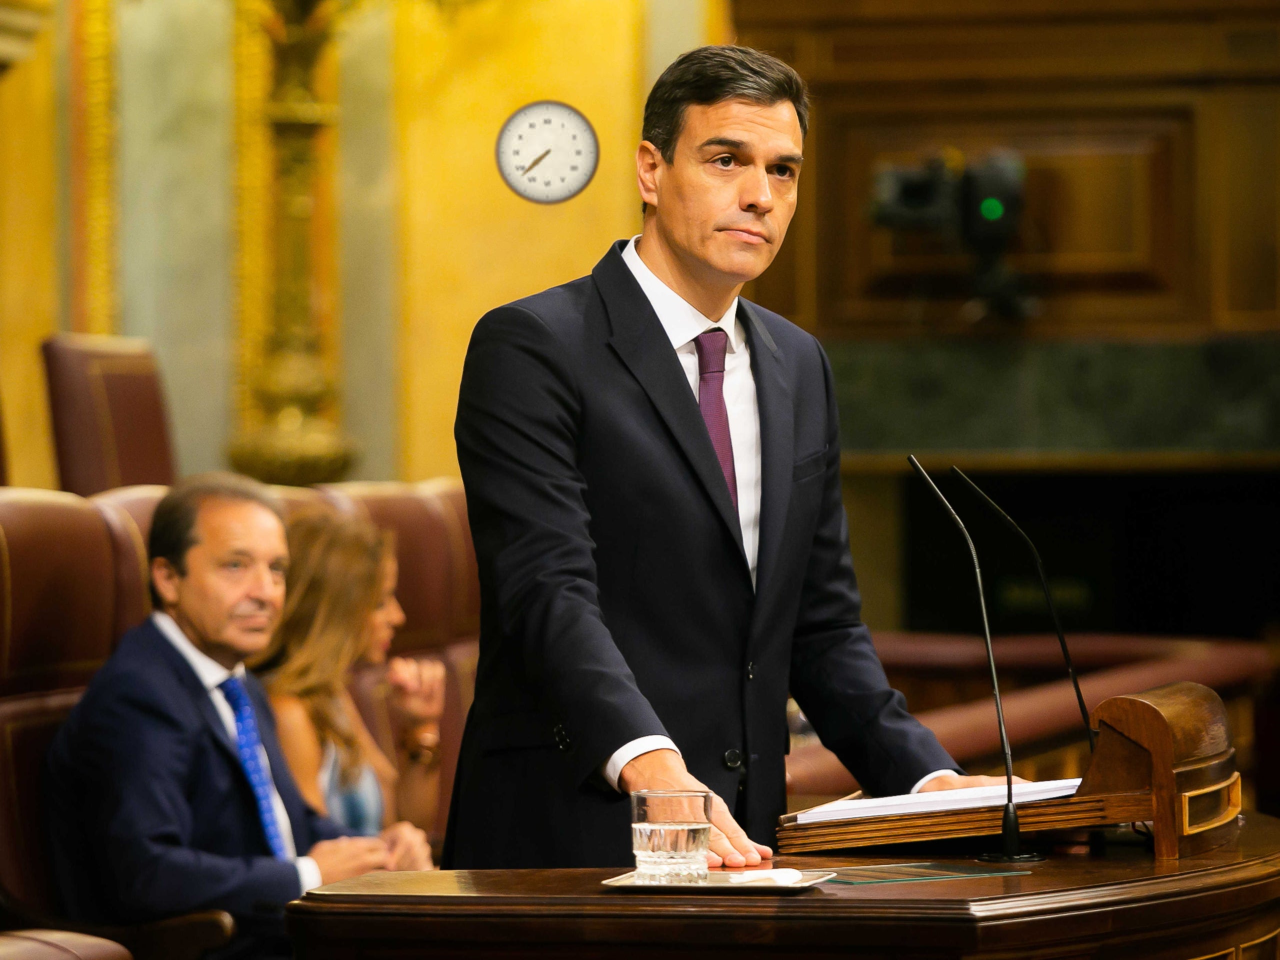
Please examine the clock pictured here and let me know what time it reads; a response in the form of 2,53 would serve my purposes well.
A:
7,38
